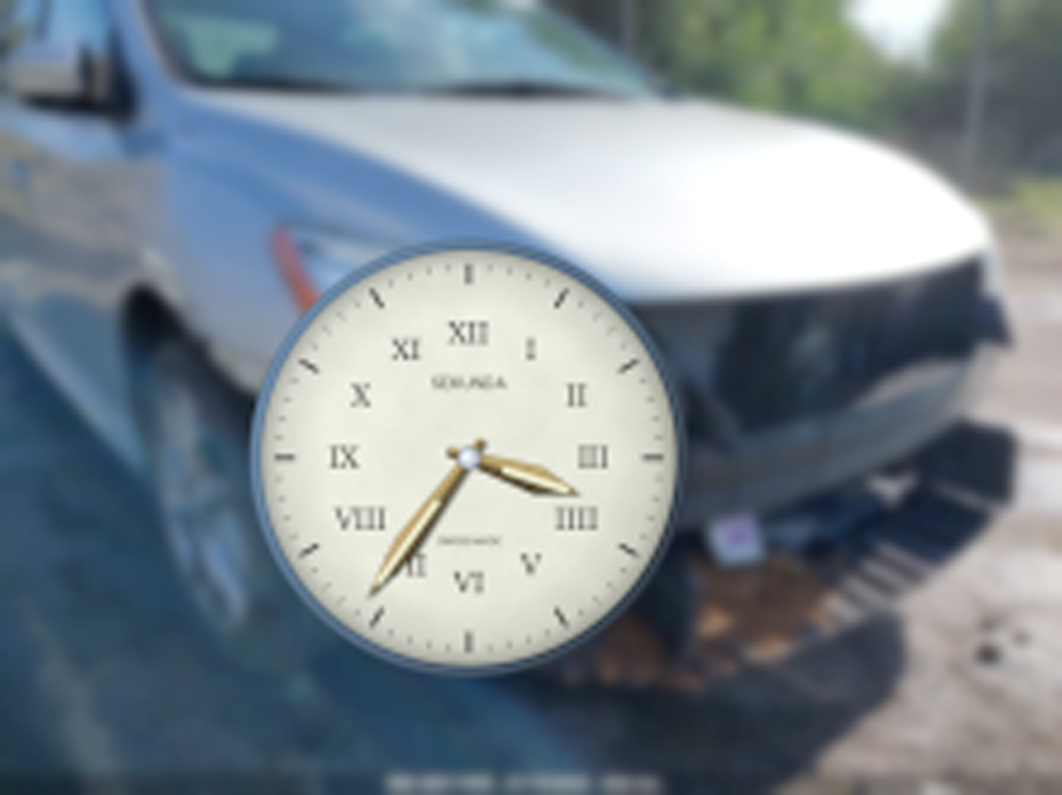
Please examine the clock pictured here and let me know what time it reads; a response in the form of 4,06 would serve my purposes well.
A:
3,36
